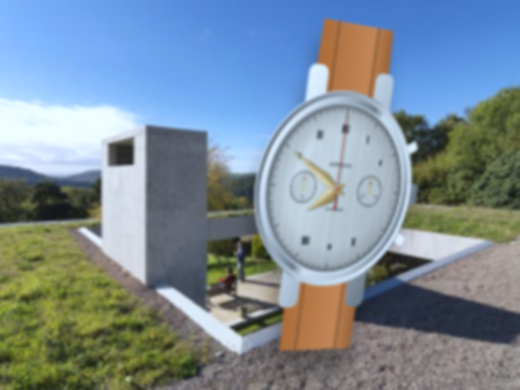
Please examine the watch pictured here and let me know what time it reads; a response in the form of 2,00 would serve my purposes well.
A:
7,50
